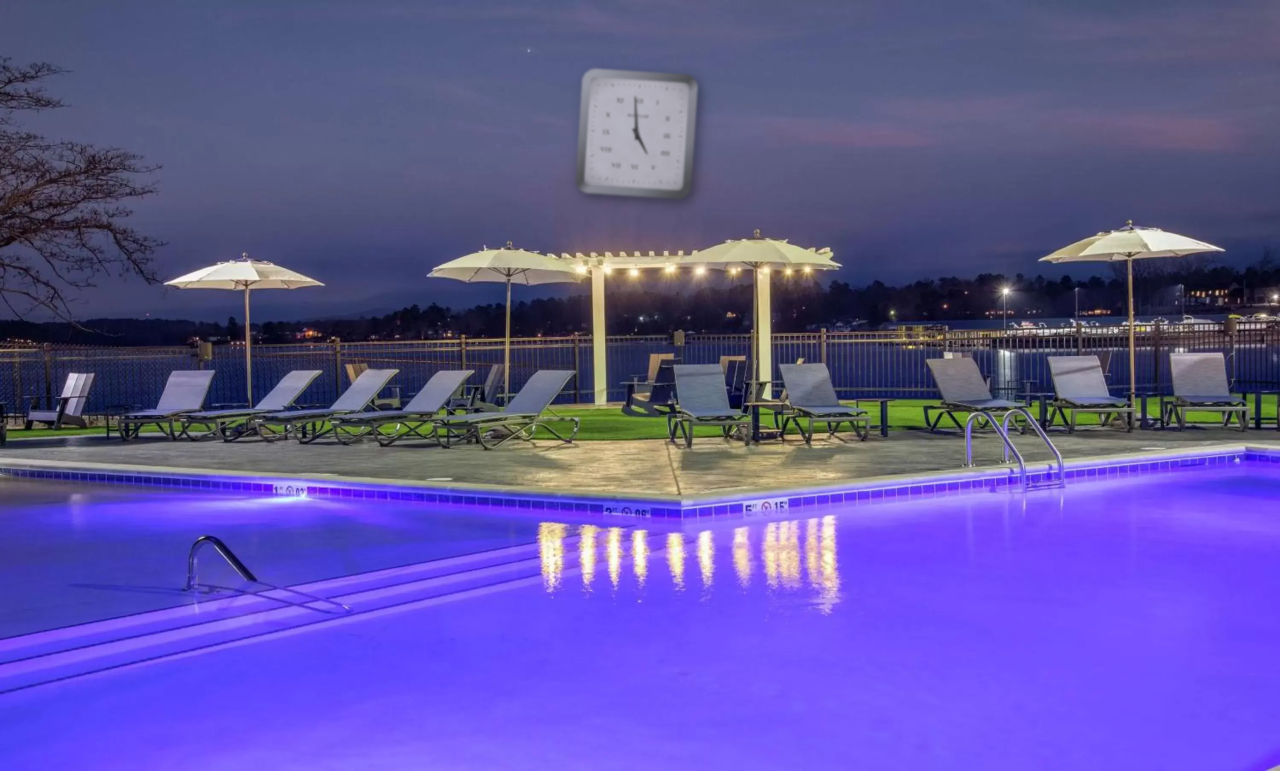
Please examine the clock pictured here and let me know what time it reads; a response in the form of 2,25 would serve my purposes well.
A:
4,59
